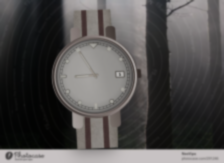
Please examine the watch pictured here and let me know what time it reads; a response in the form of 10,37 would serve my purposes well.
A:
8,55
